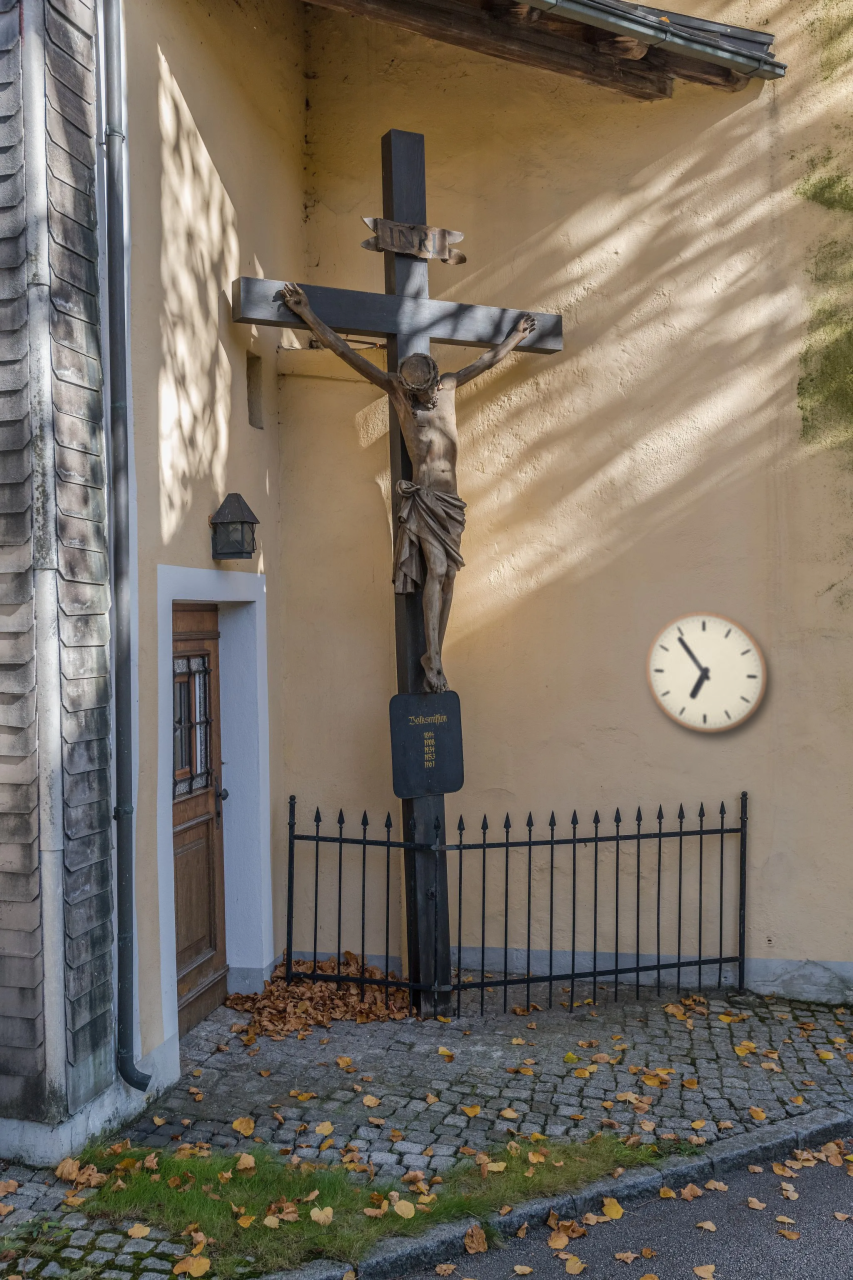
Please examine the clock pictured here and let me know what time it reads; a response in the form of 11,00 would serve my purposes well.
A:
6,54
